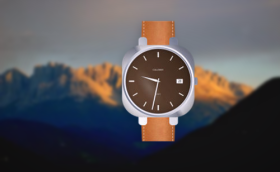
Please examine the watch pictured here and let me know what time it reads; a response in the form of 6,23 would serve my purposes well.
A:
9,32
